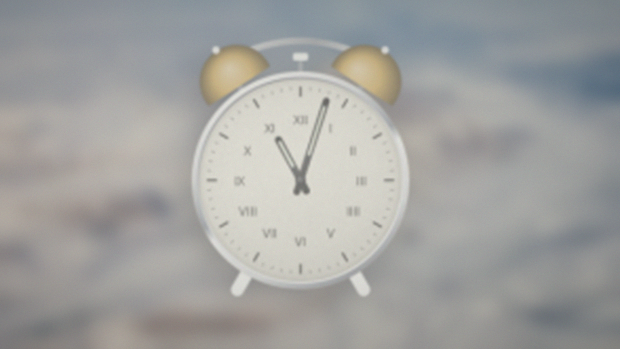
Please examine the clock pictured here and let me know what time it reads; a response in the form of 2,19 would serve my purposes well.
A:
11,03
